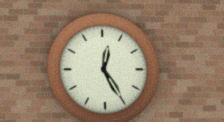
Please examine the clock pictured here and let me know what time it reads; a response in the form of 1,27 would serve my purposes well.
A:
12,25
